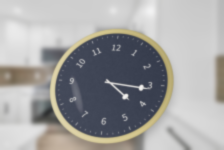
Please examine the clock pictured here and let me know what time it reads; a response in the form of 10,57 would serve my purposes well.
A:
4,16
